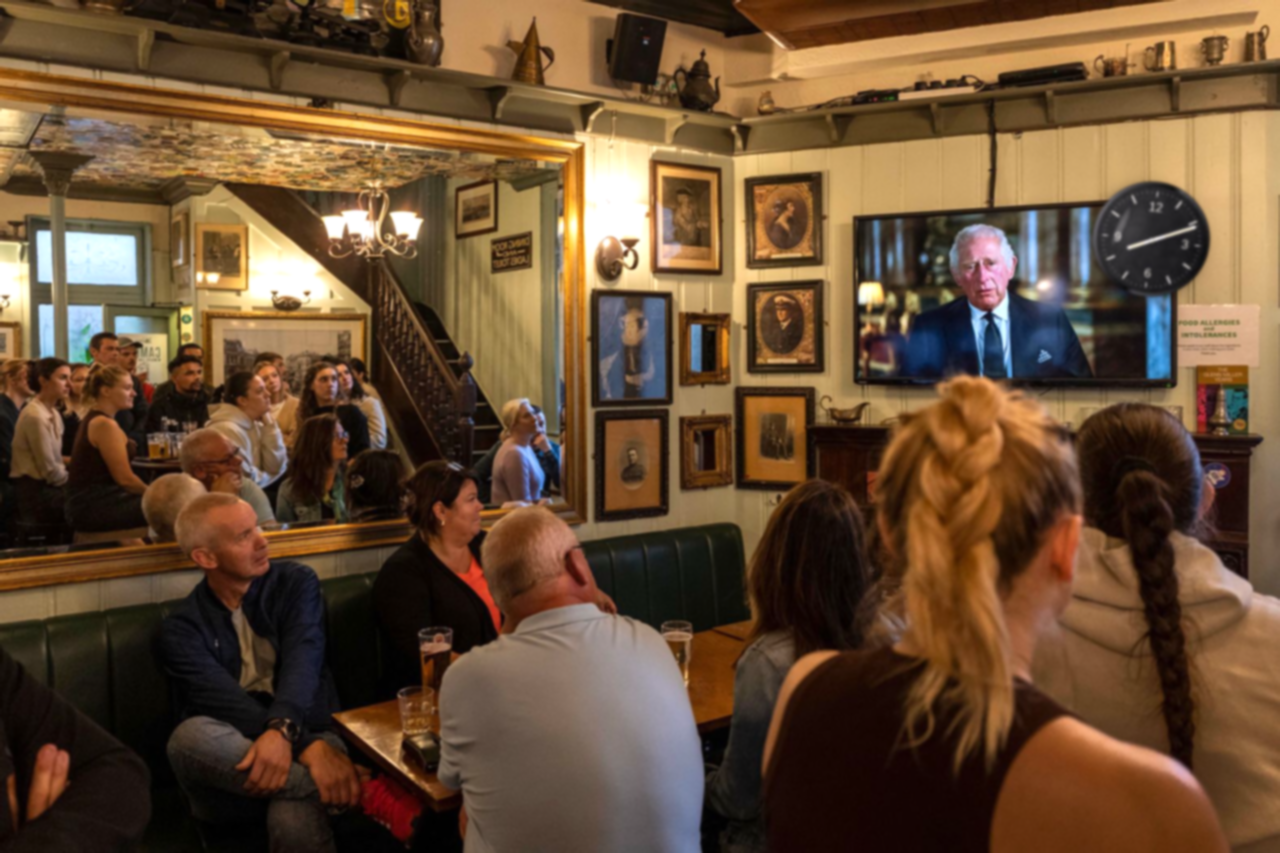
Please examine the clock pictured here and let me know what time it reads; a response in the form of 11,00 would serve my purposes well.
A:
8,11
